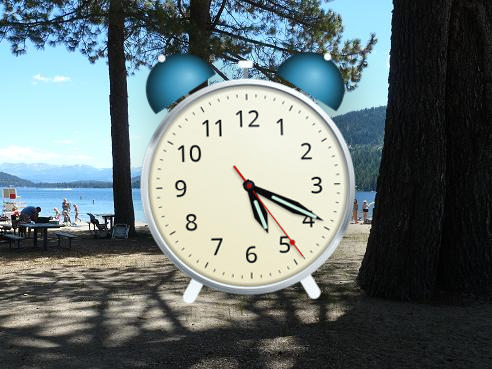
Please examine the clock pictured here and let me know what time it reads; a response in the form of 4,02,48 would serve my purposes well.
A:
5,19,24
